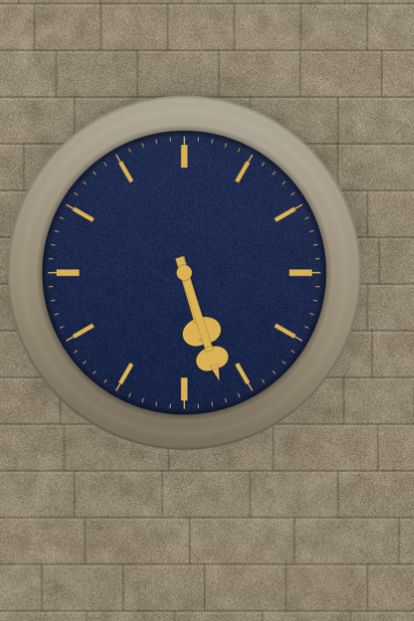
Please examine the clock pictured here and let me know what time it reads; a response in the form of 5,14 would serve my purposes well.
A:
5,27
